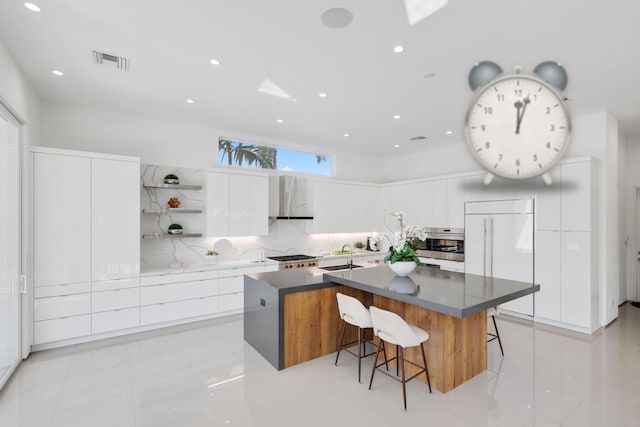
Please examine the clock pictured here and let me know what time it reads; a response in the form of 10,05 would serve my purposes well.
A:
12,03
